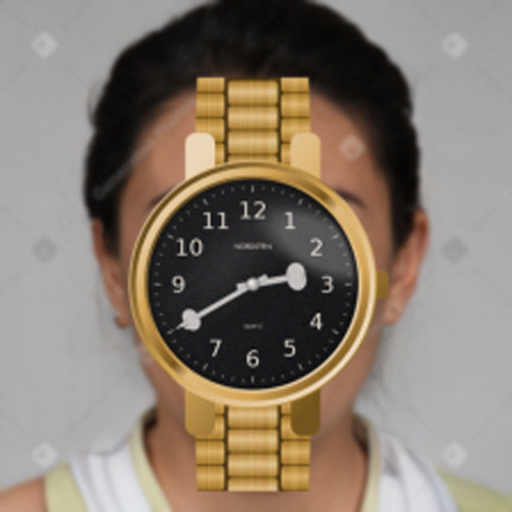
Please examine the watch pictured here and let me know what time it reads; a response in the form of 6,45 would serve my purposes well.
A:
2,40
